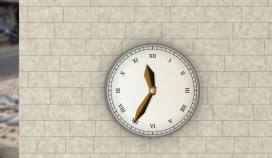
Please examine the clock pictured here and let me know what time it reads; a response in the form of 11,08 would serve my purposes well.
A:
11,35
